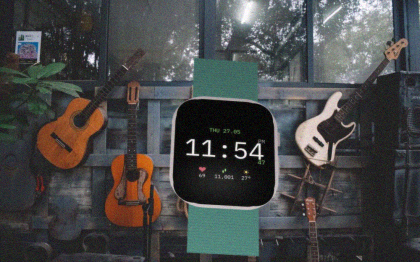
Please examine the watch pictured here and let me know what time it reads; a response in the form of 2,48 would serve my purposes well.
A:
11,54
